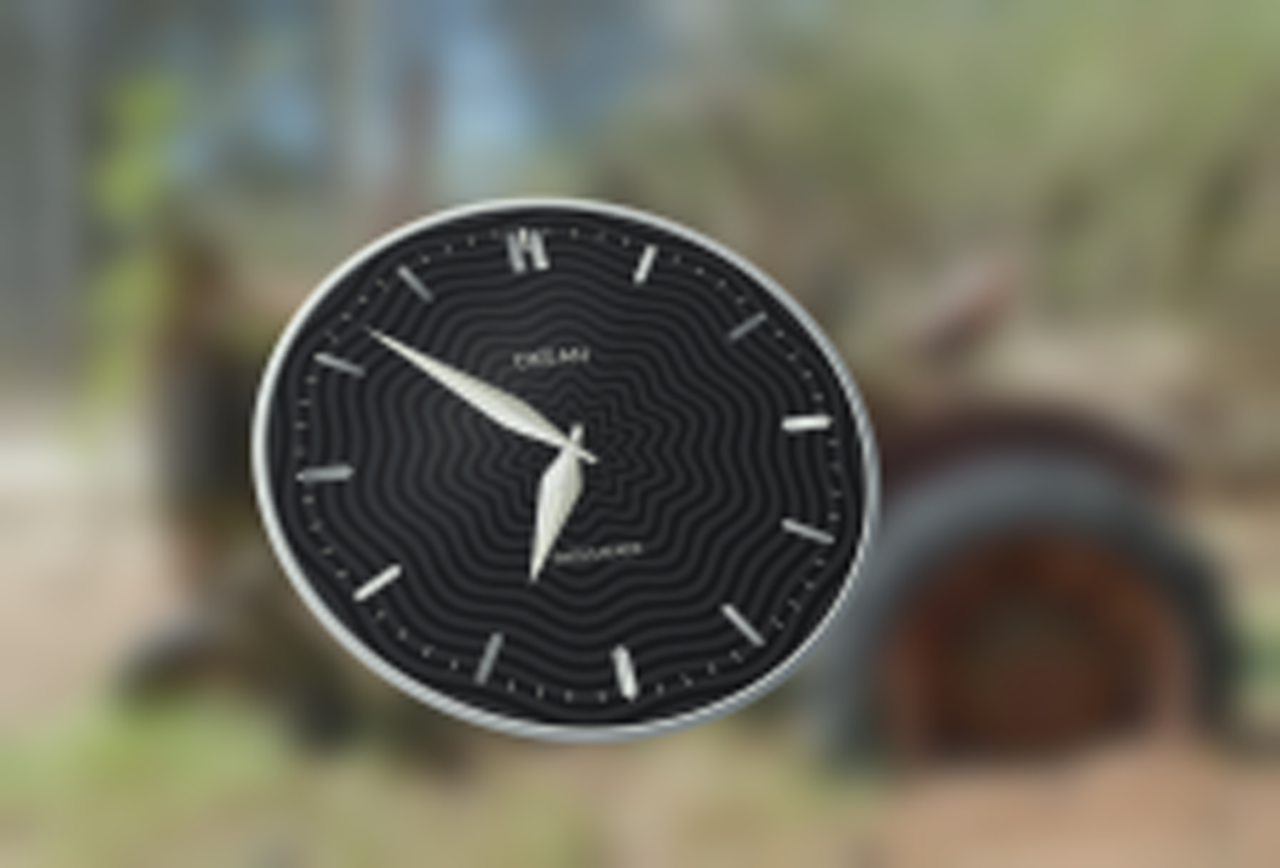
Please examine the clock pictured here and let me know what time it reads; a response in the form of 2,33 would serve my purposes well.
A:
6,52
